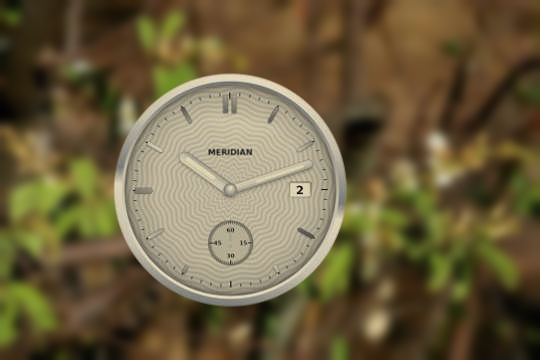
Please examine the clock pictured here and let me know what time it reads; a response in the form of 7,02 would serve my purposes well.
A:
10,12
